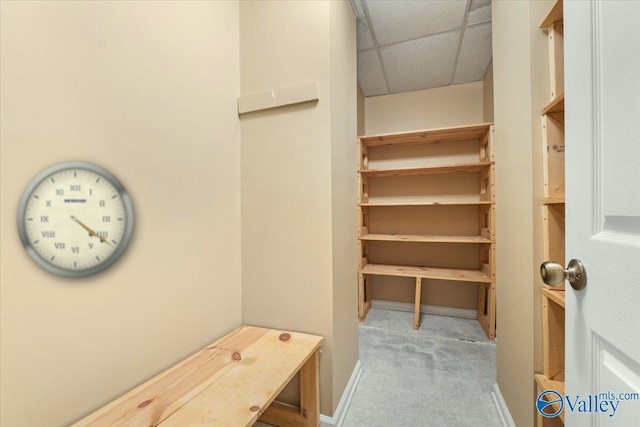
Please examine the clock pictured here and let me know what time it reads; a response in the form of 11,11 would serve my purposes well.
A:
4,21
